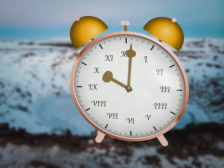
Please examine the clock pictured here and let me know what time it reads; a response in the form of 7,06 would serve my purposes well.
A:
10,01
